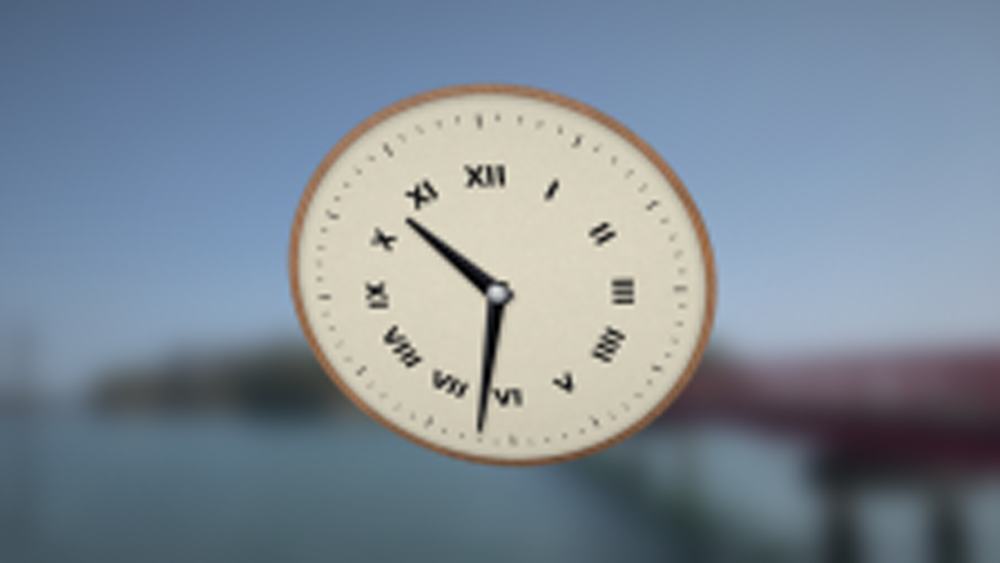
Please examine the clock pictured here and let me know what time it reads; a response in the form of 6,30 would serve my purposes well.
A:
10,32
